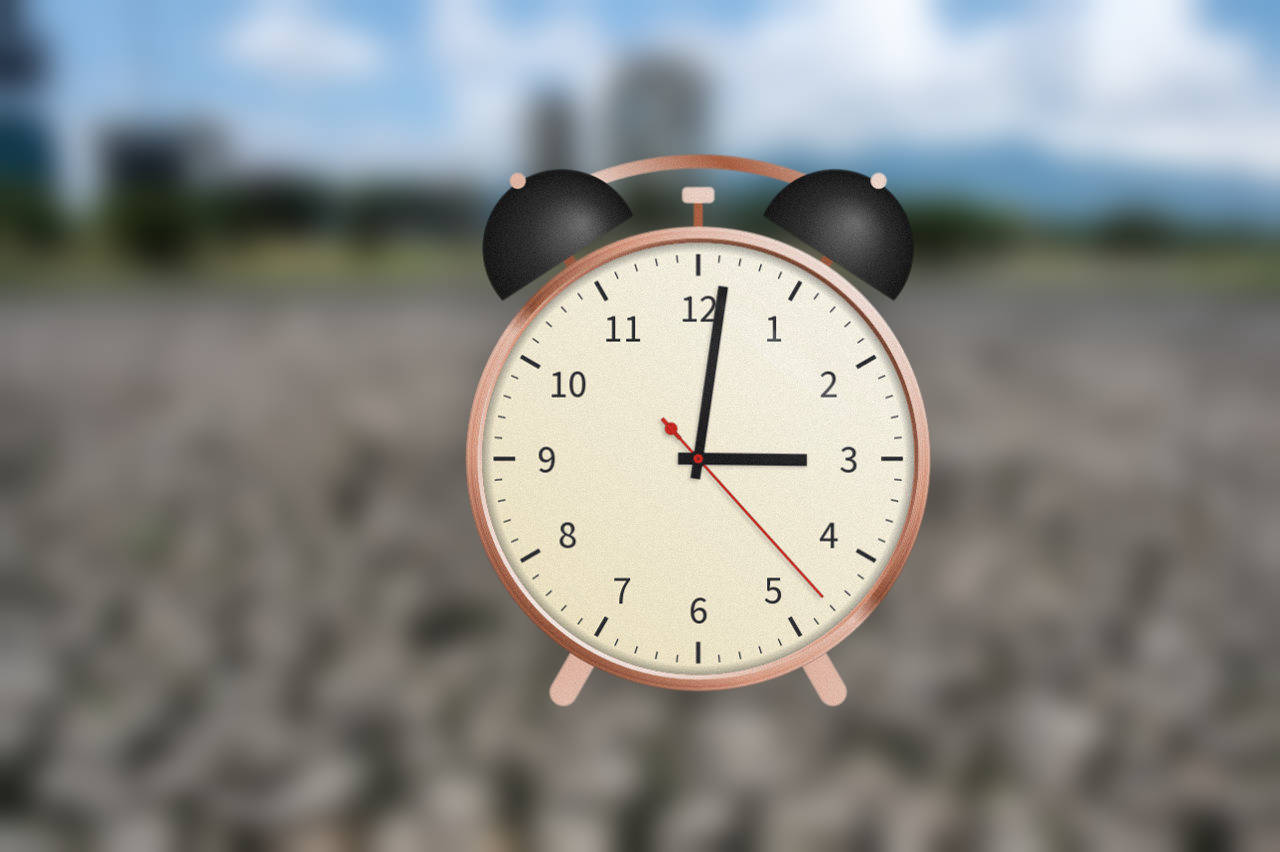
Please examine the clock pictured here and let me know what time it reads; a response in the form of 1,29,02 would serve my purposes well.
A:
3,01,23
